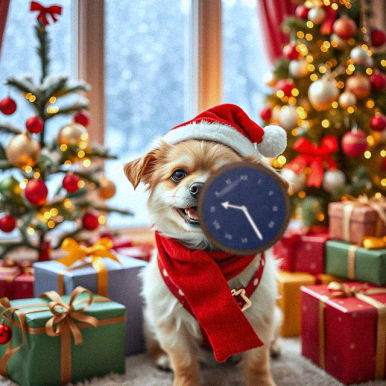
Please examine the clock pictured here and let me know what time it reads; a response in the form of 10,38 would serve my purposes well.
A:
9,25
